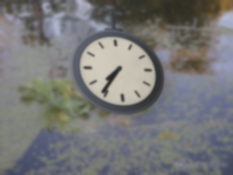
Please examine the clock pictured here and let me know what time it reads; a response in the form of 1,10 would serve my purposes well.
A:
7,36
